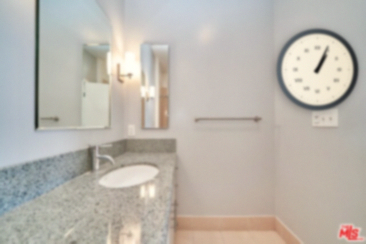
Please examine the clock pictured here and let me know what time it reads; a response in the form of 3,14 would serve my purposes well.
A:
1,04
